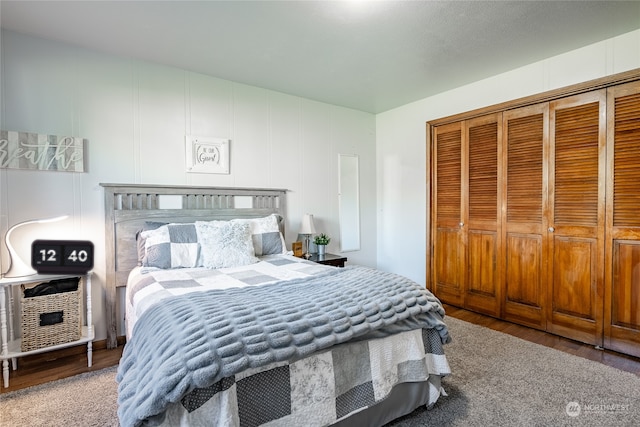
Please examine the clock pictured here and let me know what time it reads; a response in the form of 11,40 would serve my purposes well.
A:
12,40
